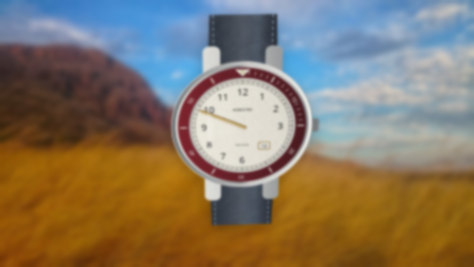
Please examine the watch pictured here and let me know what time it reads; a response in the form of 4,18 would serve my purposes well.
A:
9,49
